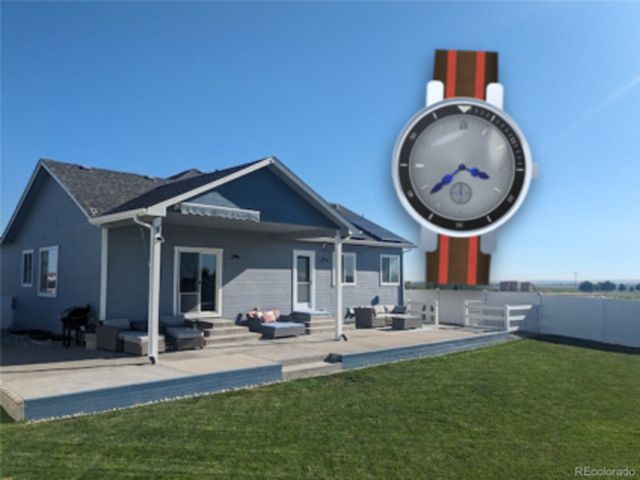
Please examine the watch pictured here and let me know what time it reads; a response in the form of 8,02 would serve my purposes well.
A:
3,38
